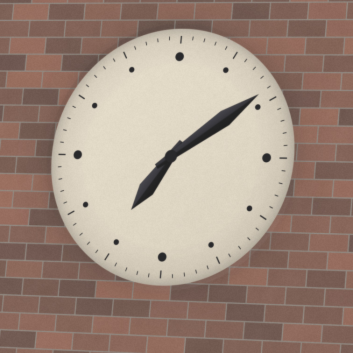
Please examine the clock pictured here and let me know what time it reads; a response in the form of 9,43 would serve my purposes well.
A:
7,09
